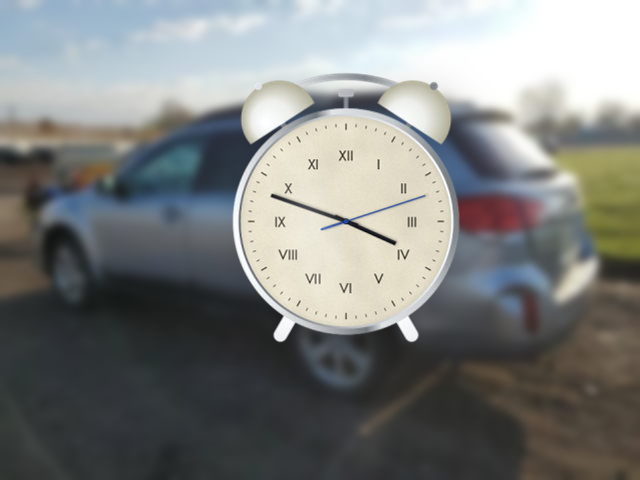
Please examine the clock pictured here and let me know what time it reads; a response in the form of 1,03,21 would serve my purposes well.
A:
3,48,12
